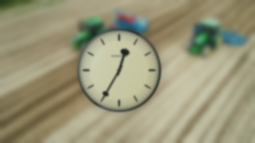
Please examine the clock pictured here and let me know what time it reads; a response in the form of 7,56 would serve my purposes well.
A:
12,35
